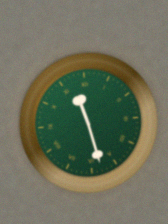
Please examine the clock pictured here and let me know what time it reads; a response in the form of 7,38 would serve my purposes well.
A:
11,28
